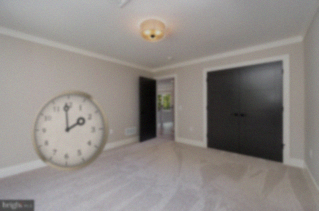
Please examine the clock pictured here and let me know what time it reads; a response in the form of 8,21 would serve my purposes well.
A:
1,59
